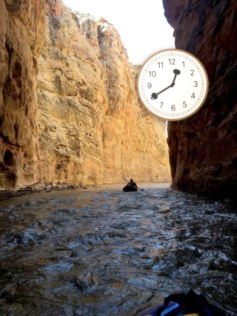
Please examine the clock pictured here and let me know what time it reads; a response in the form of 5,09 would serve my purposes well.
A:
12,40
